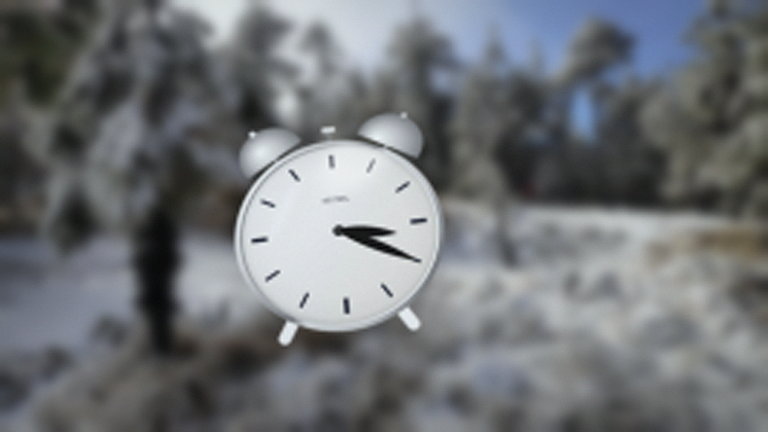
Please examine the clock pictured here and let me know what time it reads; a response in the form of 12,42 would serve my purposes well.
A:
3,20
